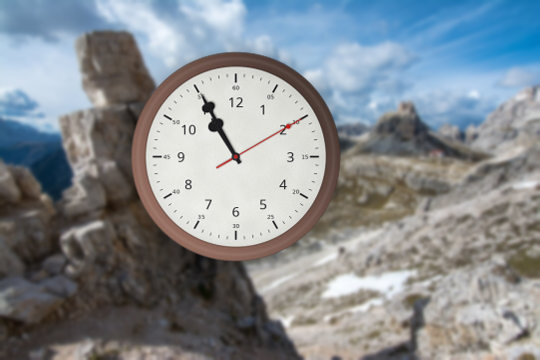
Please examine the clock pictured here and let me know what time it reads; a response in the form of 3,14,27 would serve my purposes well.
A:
10,55,10
